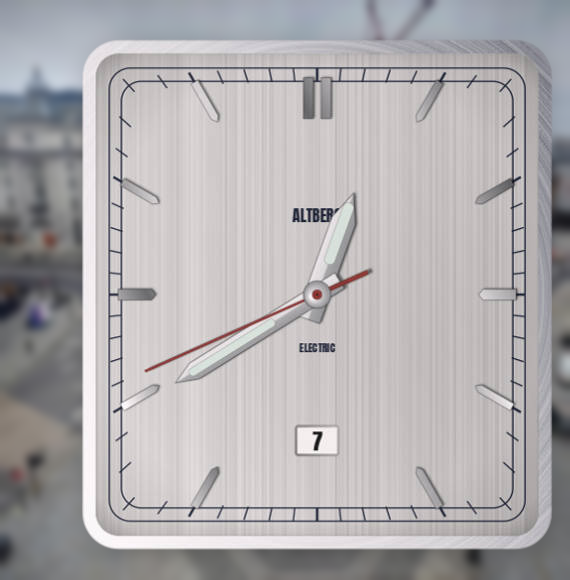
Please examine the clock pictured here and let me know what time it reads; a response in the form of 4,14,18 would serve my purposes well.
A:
12,39,41
